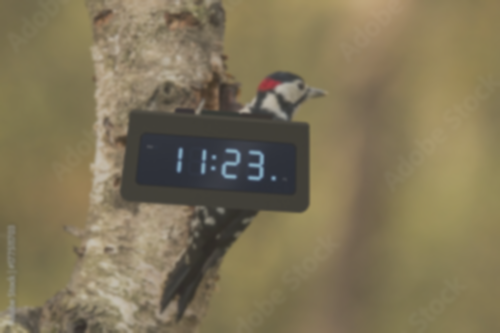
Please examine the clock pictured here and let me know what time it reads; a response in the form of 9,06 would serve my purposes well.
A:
11,23
